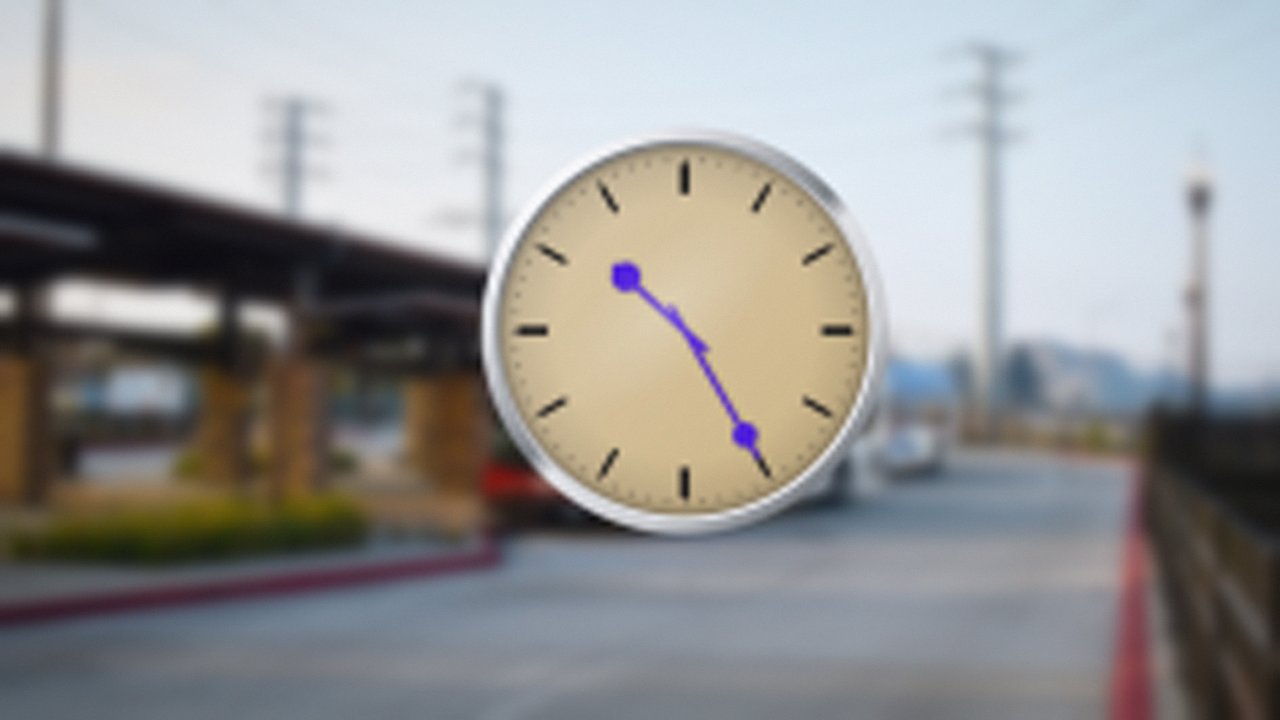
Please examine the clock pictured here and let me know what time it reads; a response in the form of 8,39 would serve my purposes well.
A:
10,25
